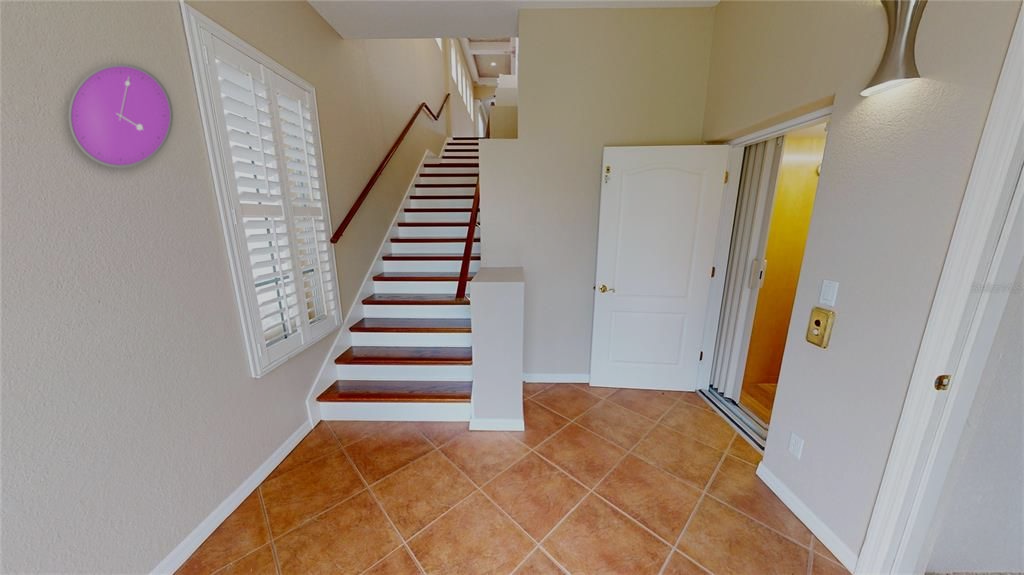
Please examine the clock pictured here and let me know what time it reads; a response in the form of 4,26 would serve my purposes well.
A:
4,02
